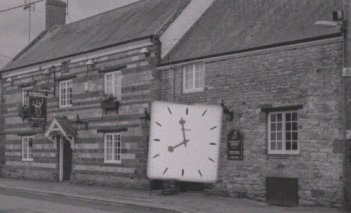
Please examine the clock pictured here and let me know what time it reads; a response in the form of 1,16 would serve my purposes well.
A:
7,58
